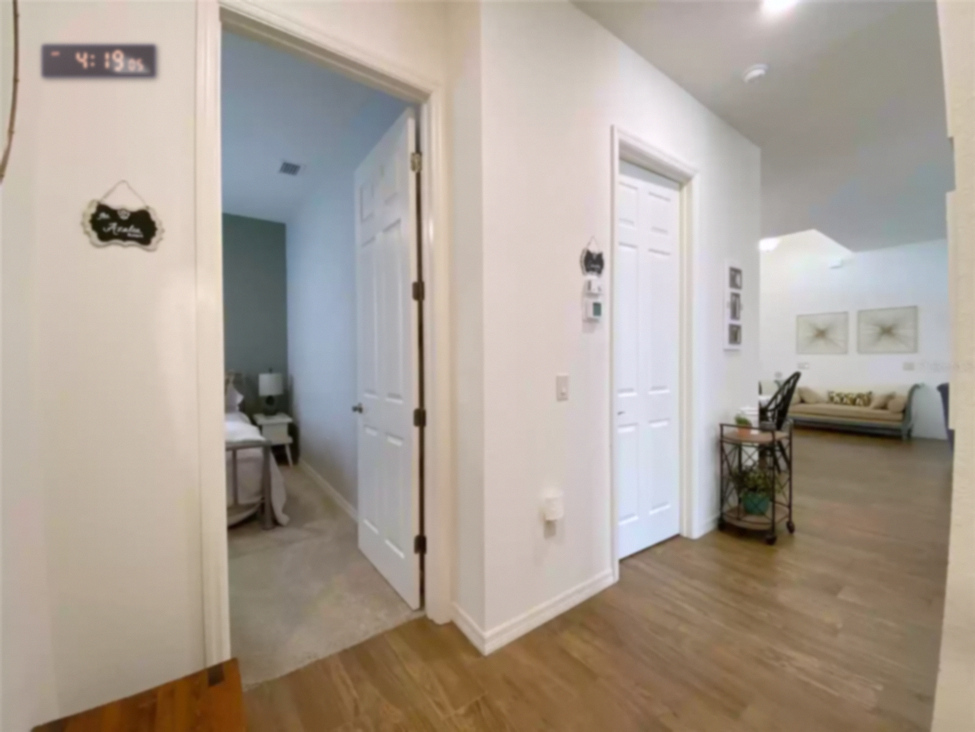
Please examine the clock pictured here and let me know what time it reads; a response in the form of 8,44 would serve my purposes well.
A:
4,19
